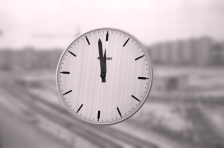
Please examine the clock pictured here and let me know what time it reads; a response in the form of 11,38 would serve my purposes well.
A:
11,58
